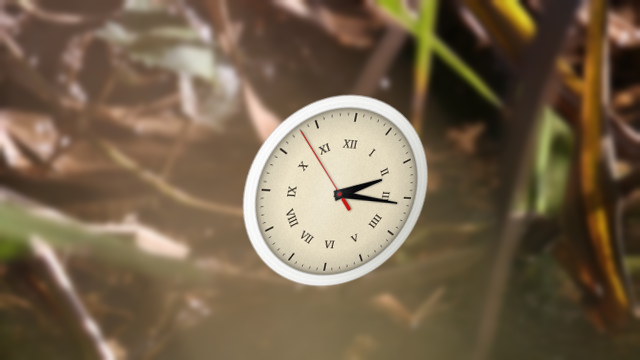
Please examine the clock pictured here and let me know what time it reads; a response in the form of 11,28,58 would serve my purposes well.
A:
2,15,53
